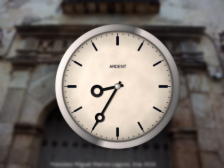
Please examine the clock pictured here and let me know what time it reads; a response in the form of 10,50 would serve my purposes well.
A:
8,35
